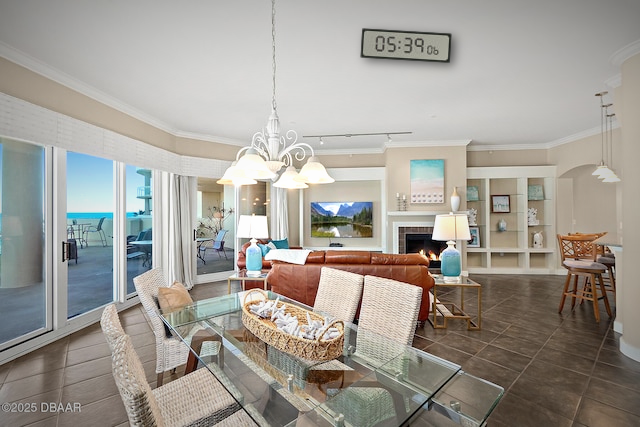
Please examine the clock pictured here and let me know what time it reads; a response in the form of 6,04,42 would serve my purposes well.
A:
5,39,06
